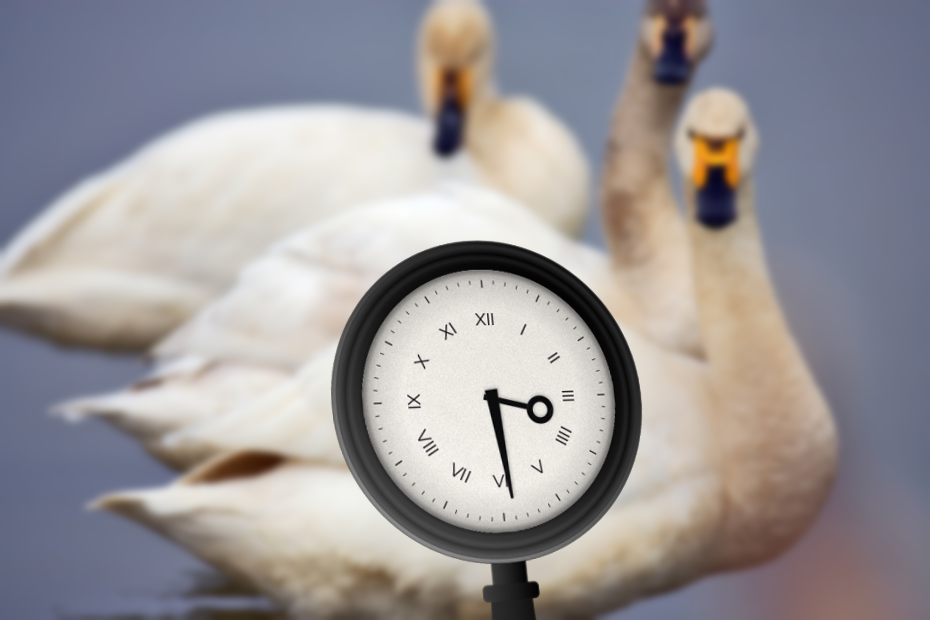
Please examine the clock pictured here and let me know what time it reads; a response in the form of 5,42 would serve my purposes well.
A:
3,29
